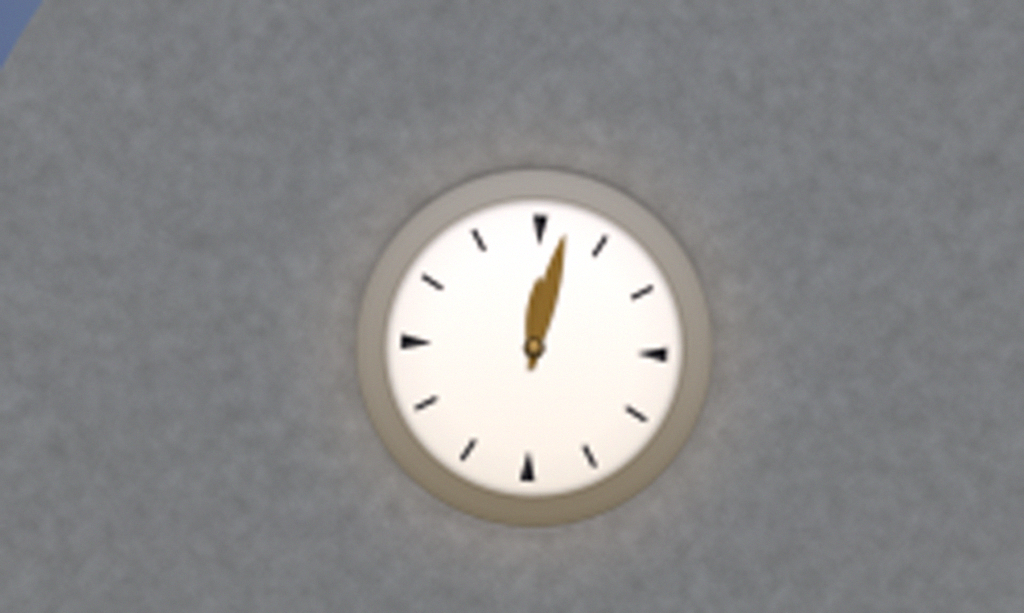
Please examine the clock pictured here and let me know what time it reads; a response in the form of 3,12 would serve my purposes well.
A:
12,02
